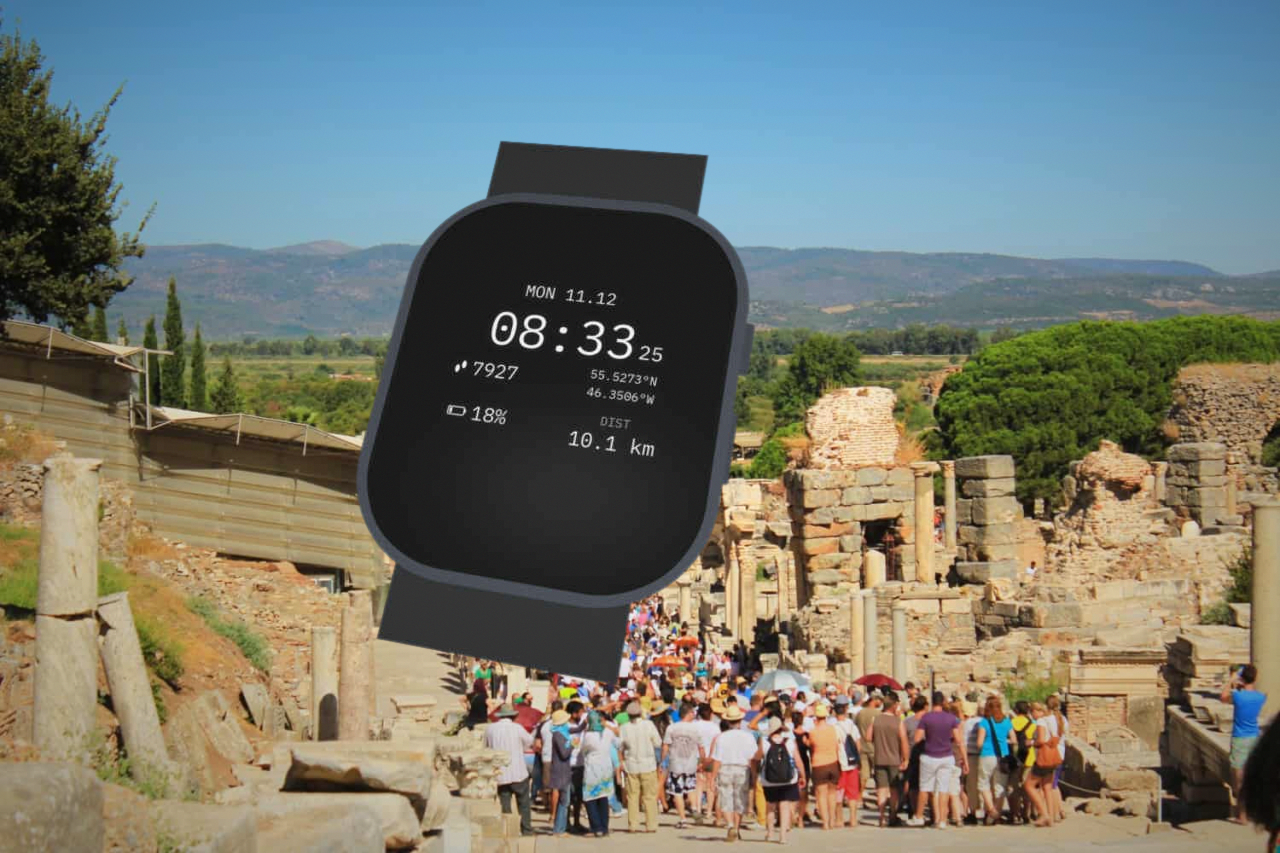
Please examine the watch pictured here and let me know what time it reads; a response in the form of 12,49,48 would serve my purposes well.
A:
8,33,25
